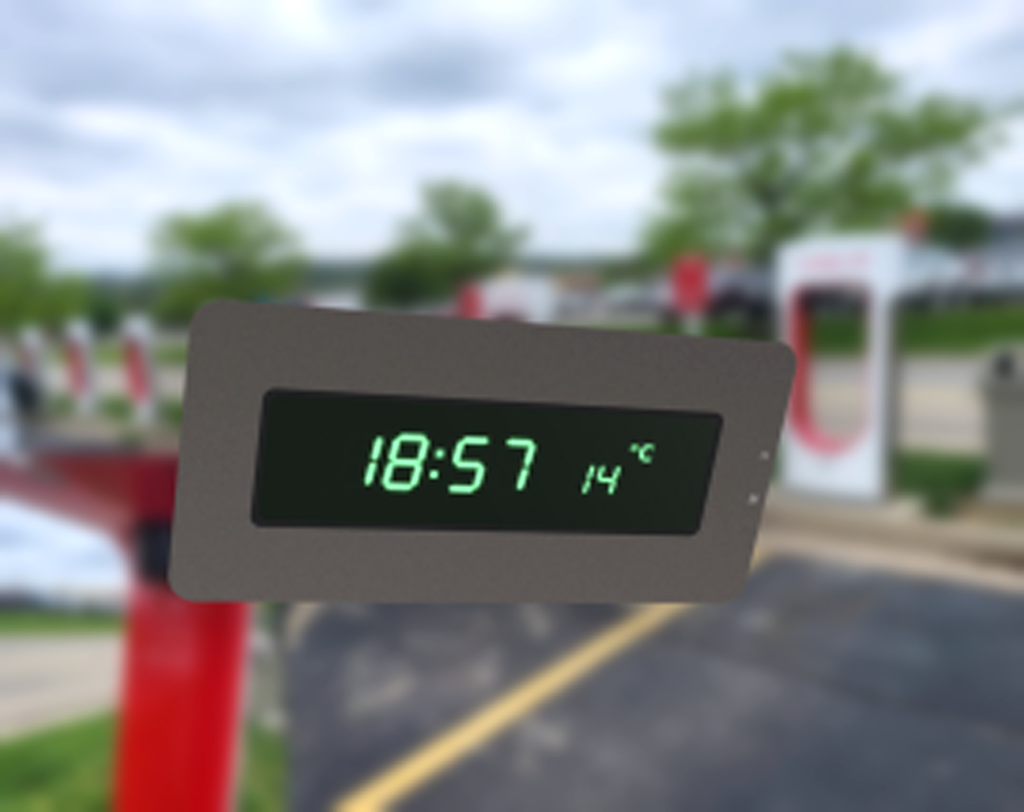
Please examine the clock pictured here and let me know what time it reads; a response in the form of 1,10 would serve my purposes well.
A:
18,57
